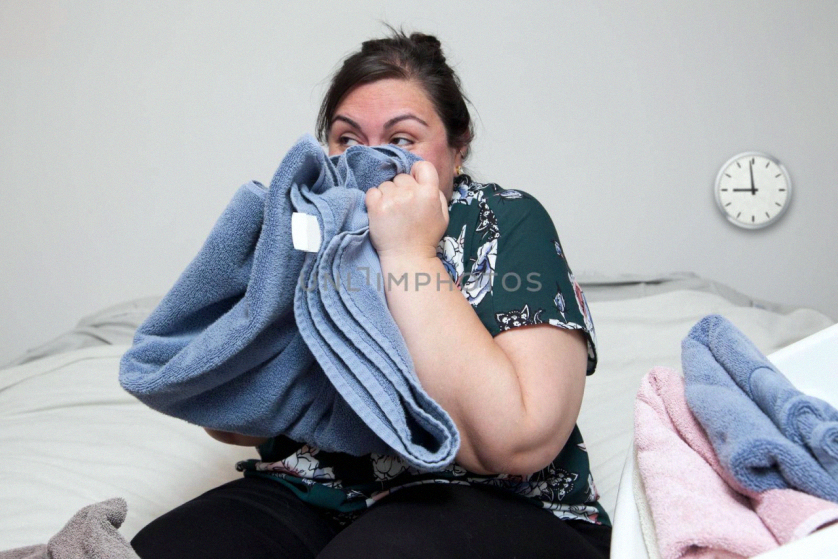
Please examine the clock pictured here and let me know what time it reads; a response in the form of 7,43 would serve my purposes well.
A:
8,59
